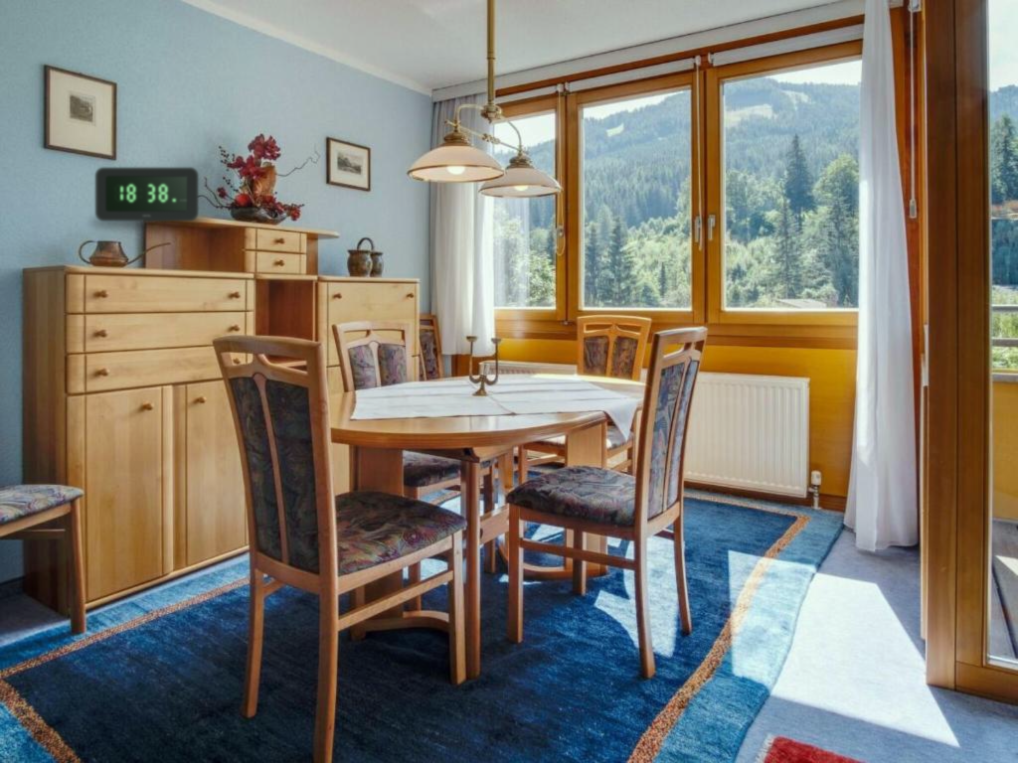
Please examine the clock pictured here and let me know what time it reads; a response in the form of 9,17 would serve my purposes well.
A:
18,38
